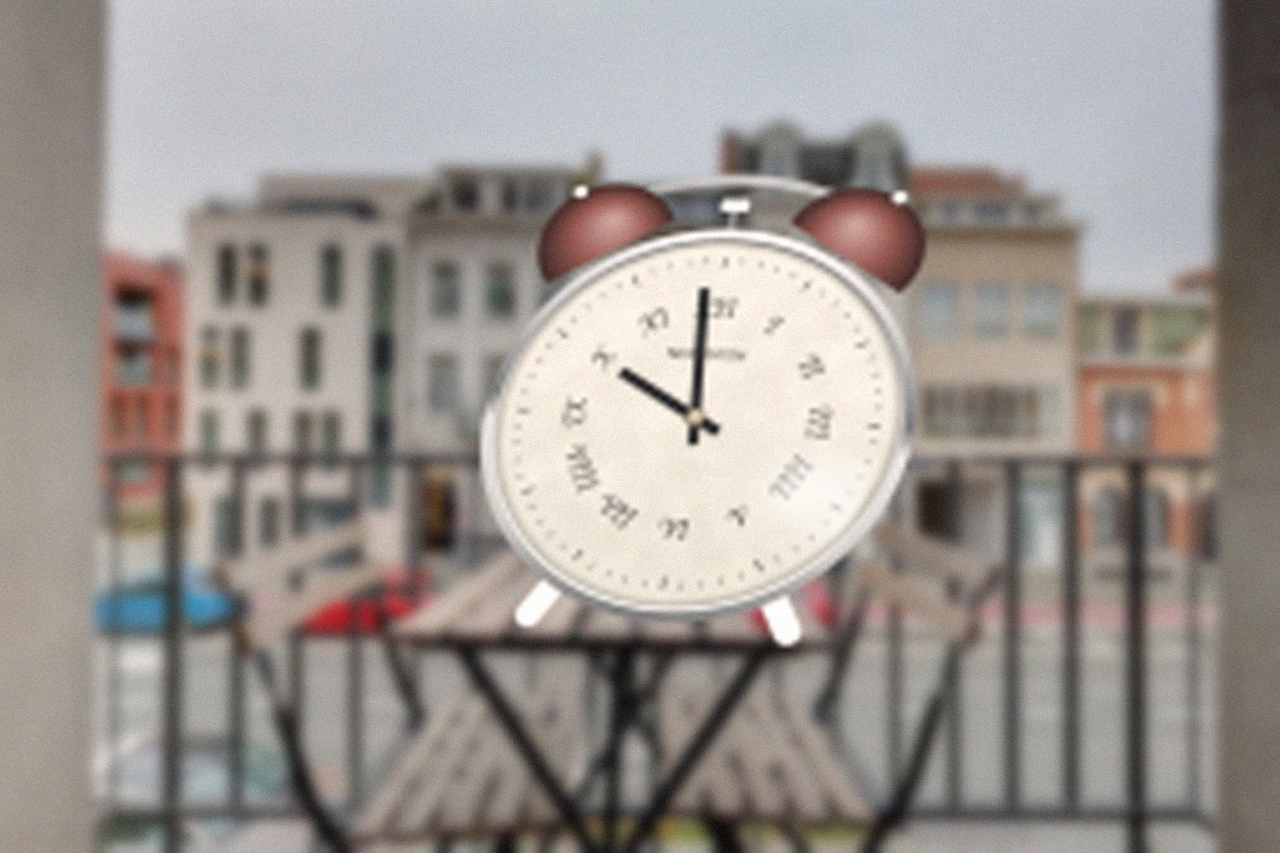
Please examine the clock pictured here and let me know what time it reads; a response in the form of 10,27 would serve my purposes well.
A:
9,59
